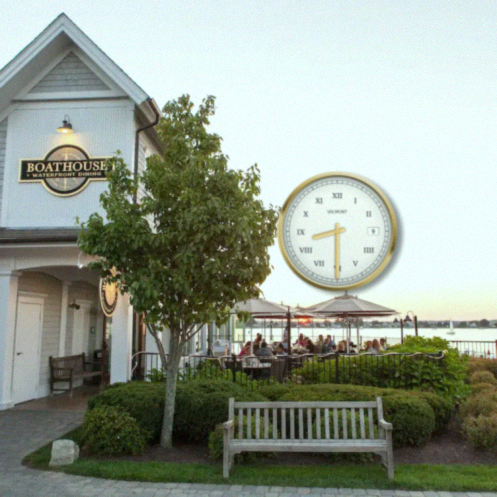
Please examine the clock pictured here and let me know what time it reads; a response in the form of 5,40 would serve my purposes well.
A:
8,30
